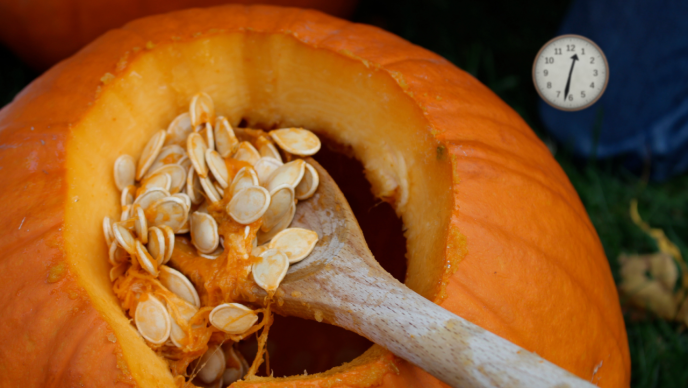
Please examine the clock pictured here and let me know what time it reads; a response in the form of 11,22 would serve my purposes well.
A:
12,32
